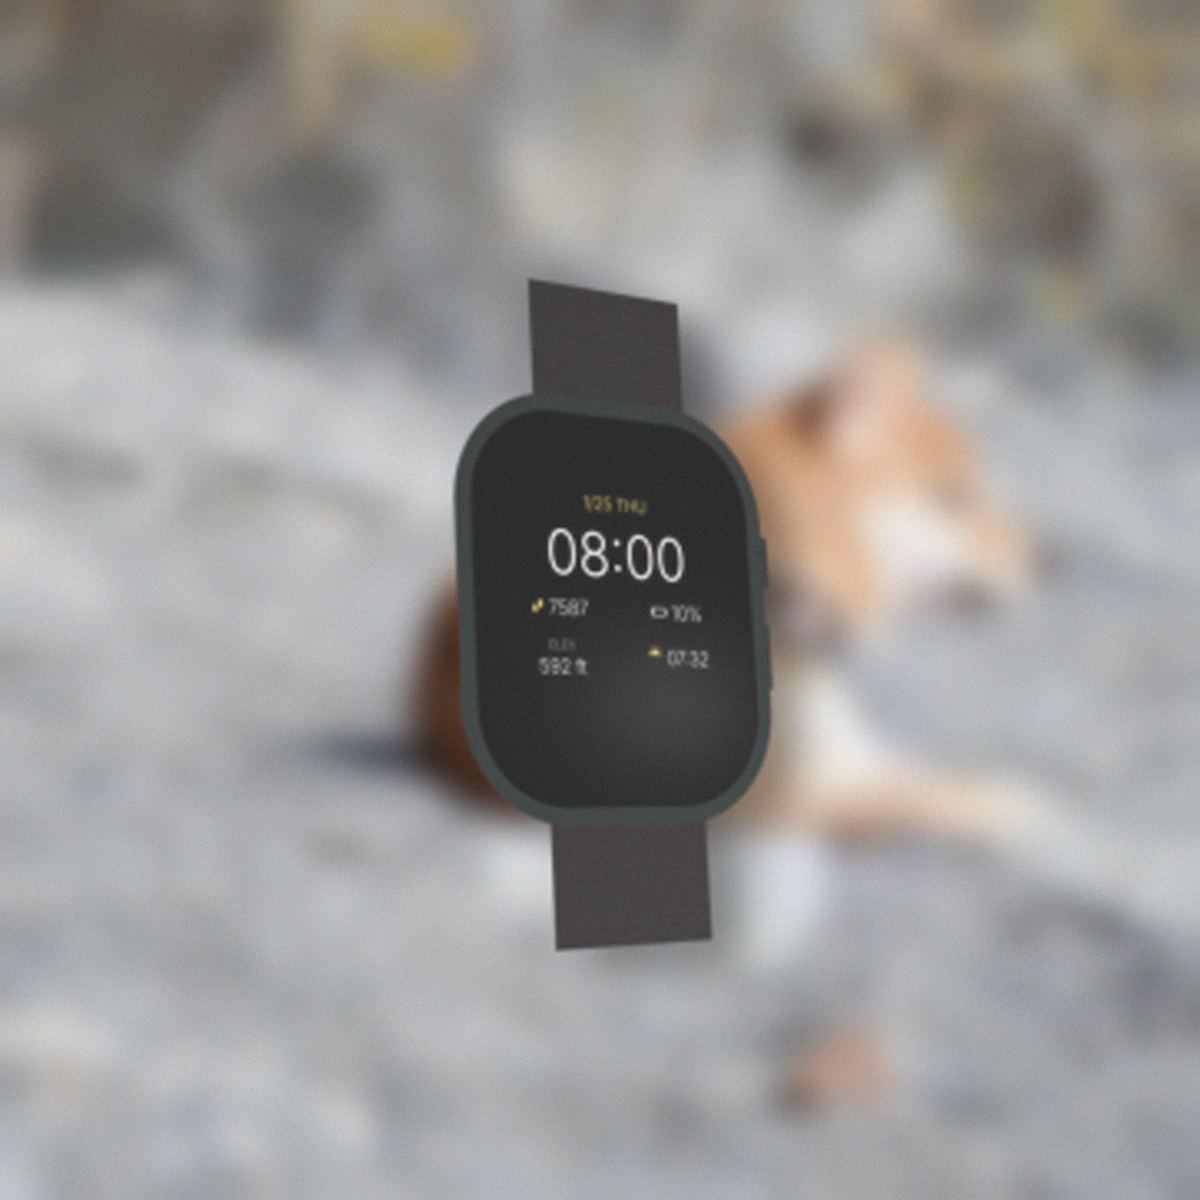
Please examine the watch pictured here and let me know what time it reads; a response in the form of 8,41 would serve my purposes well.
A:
8,00
